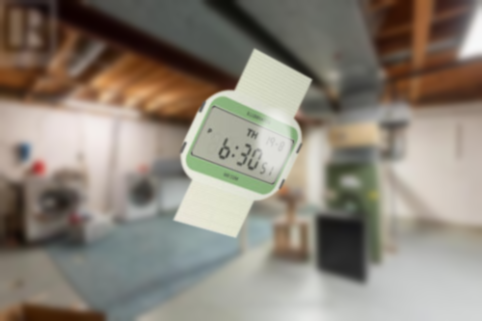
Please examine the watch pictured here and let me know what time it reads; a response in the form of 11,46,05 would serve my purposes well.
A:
6,30,51
